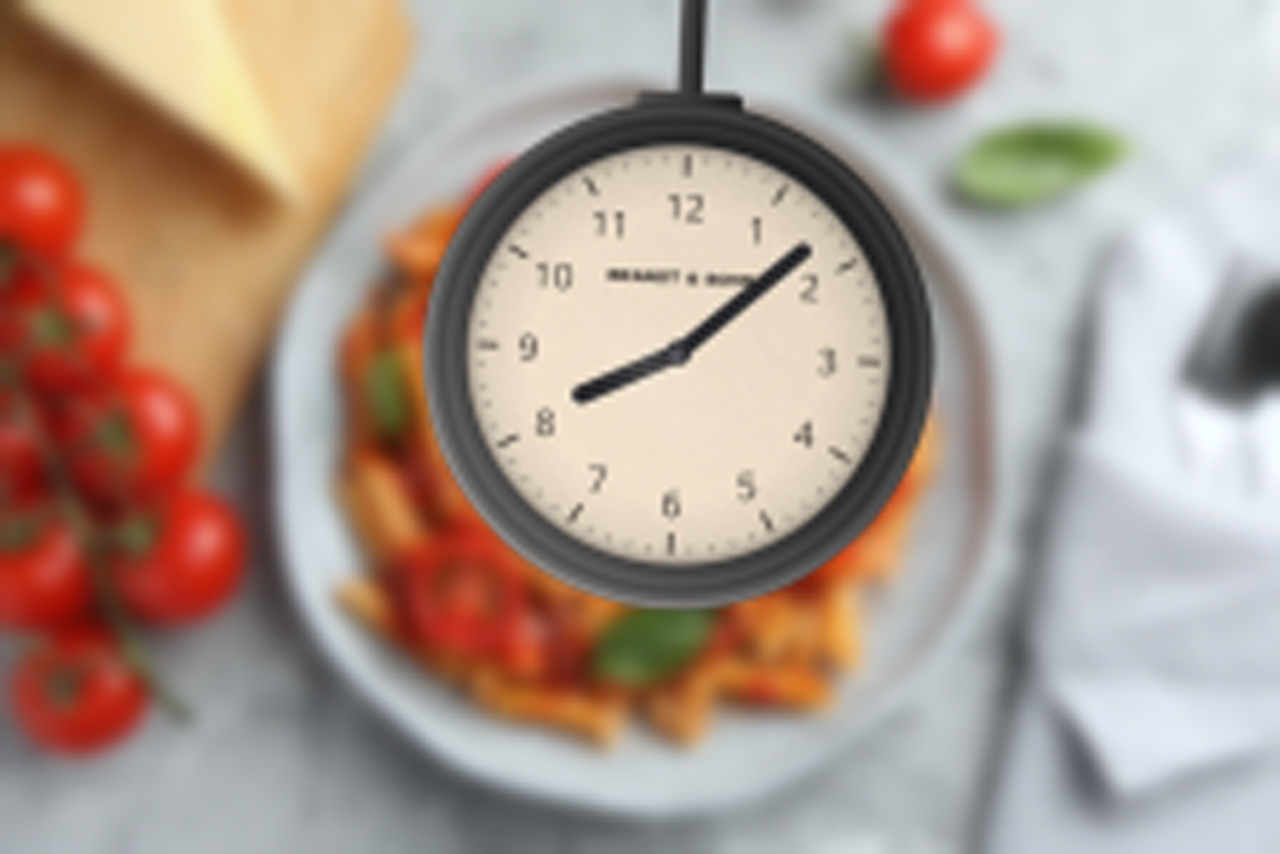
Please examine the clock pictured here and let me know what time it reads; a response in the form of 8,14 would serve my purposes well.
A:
8,08
